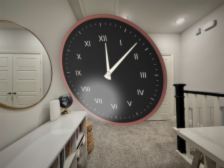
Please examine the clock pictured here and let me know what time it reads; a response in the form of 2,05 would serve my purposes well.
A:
12,08
